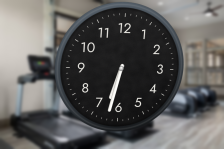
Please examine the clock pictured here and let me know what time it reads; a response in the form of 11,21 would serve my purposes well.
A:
6,32
